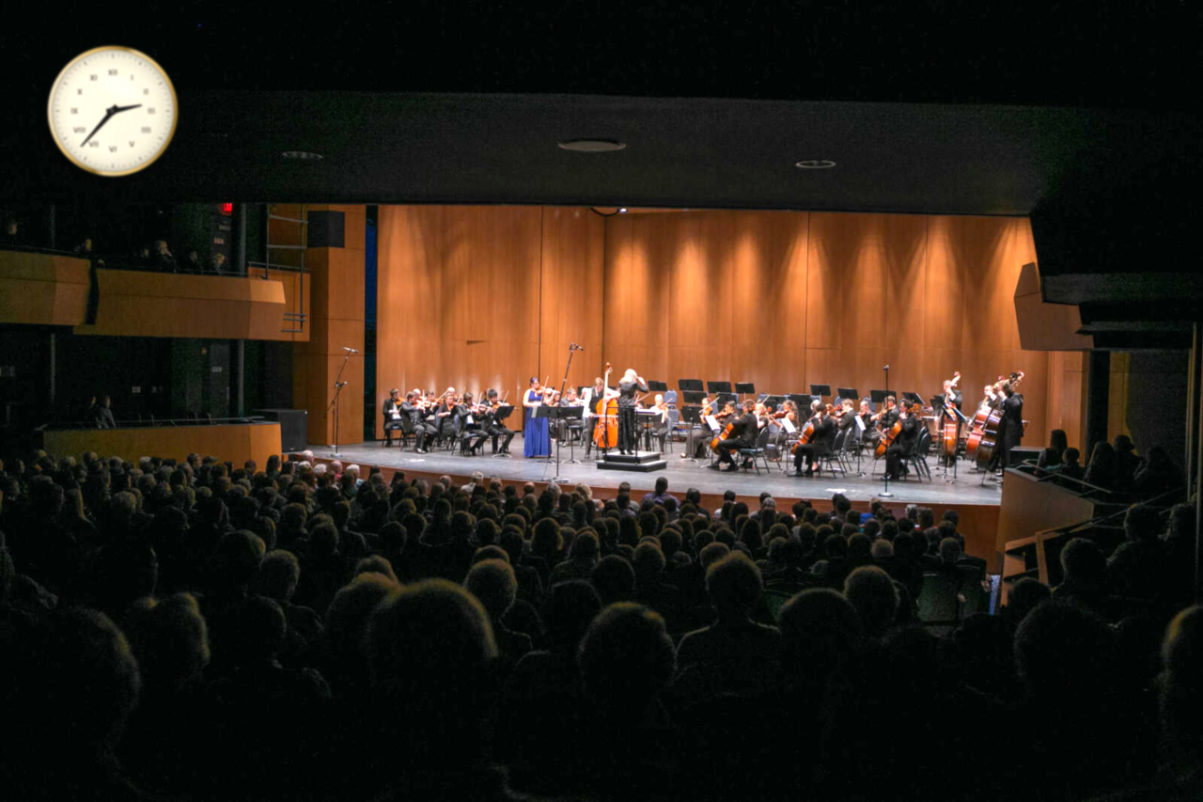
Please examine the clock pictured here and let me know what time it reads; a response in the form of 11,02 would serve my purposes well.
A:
2,37
